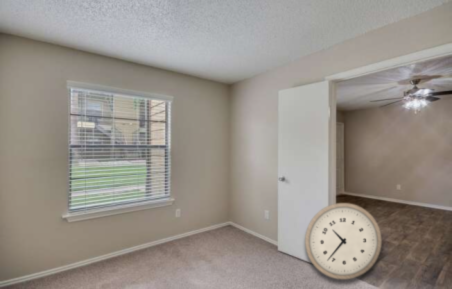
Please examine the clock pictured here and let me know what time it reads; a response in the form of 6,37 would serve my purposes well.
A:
10,37
